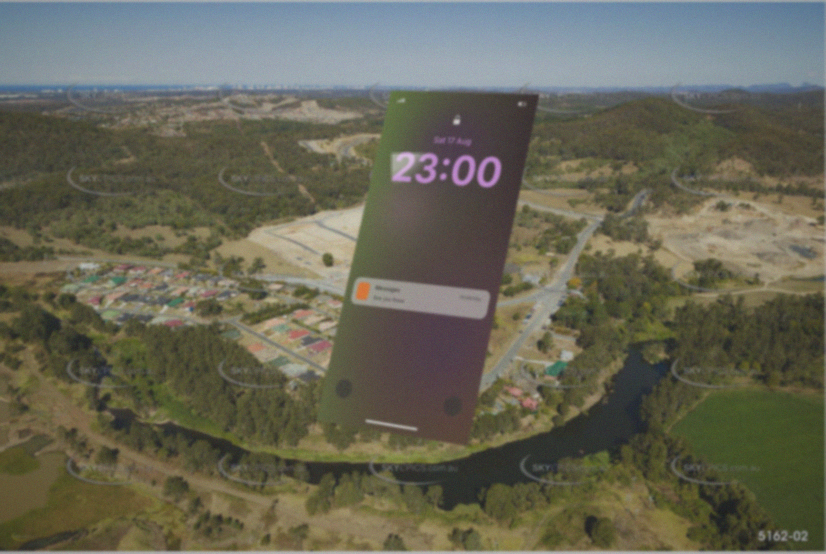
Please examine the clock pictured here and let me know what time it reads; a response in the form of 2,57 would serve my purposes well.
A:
23,00
